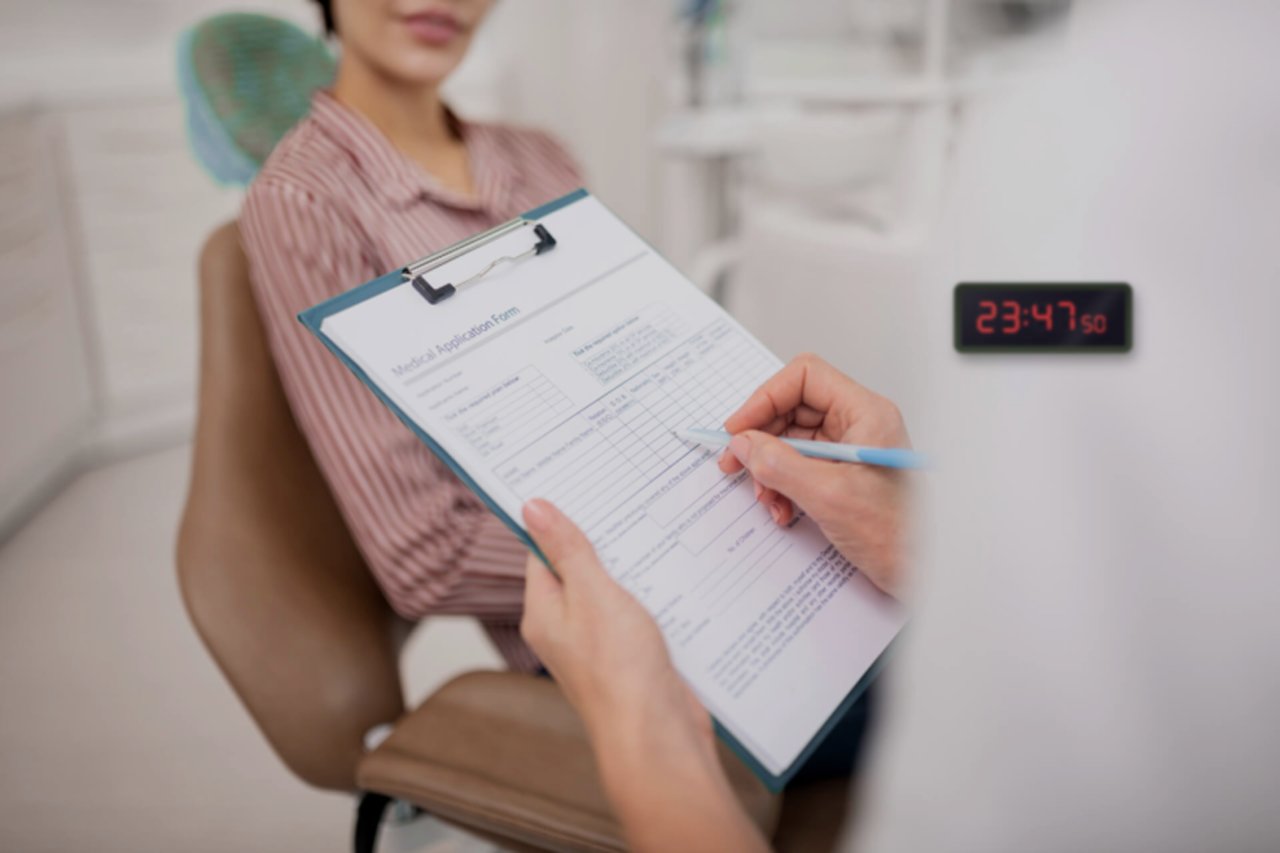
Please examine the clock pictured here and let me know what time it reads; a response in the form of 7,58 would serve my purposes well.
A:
23,47
